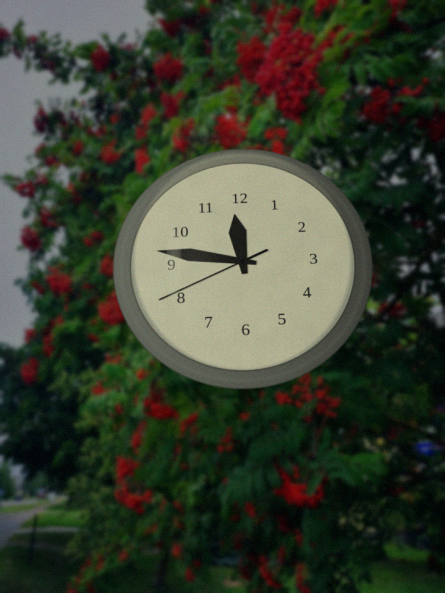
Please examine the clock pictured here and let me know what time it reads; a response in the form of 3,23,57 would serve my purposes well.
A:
11,46,41
